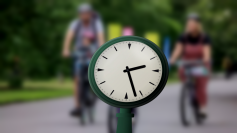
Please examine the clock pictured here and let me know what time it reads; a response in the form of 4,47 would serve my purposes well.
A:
2,27
